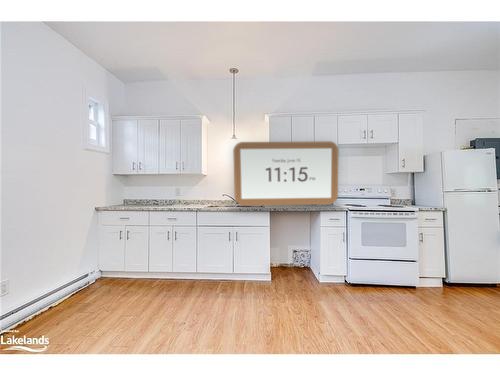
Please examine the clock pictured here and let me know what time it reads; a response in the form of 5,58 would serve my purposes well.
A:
11,15
